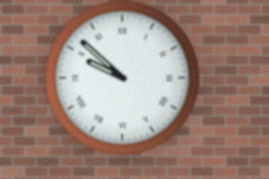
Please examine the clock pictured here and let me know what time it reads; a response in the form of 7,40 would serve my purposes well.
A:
9,52
